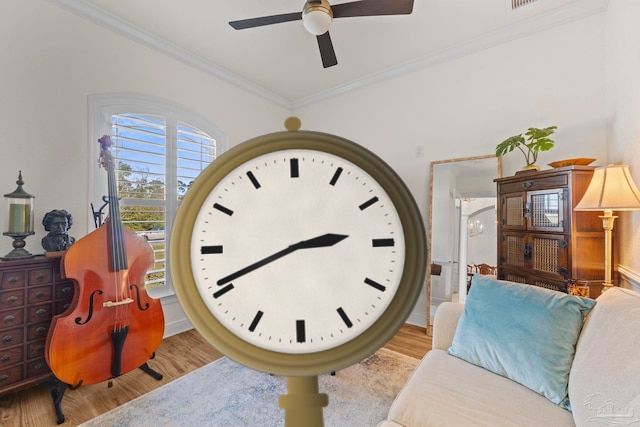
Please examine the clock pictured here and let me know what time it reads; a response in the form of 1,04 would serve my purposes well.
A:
2,41
